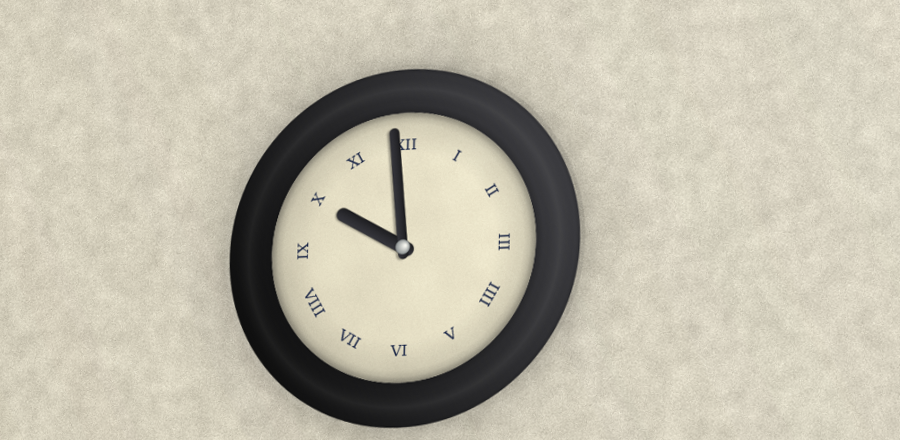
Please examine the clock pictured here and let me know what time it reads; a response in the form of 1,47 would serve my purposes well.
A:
9,59
